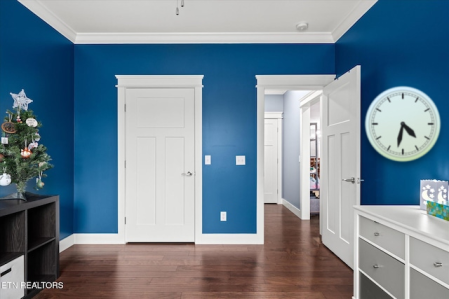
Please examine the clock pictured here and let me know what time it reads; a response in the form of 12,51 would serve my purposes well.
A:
4,32
